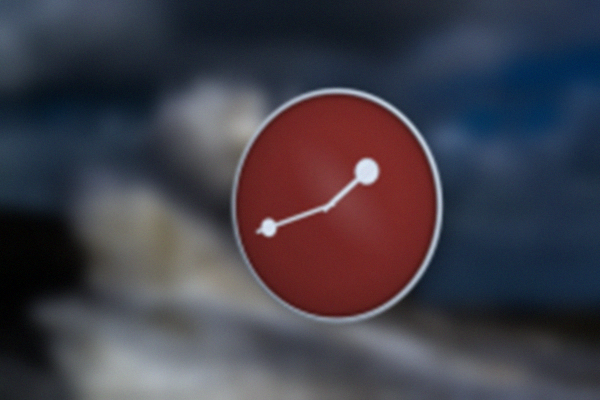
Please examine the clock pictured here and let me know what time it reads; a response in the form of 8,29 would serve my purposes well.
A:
1,42
